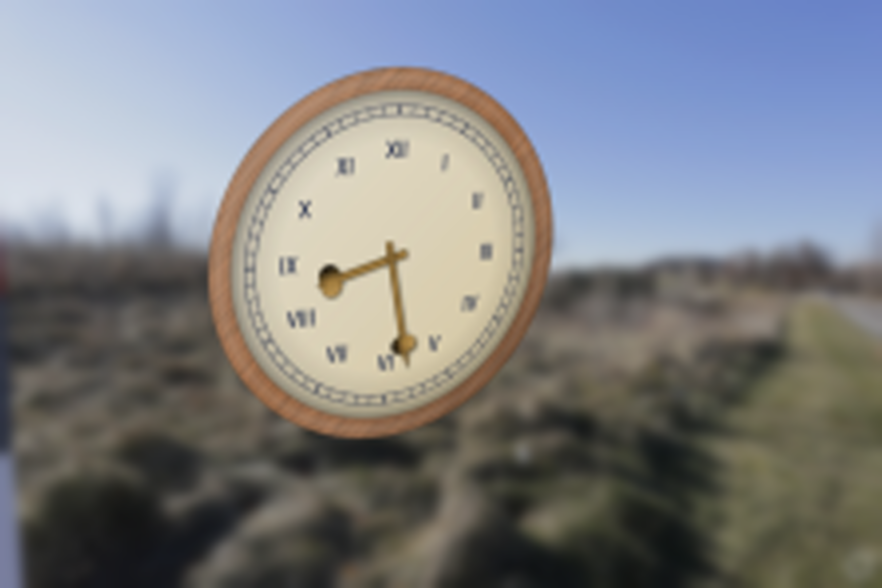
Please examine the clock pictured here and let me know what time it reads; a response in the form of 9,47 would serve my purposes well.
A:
8,28
